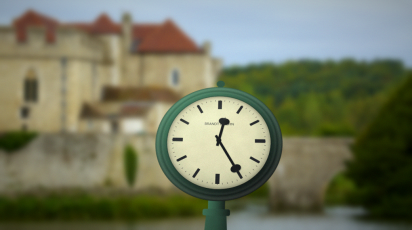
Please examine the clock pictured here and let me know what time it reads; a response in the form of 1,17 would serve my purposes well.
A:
12,25
